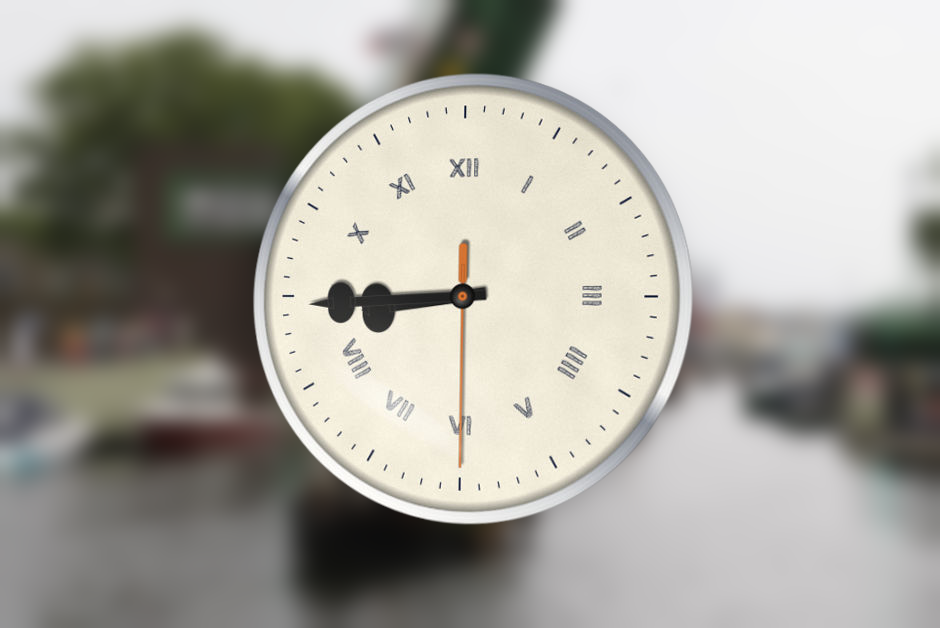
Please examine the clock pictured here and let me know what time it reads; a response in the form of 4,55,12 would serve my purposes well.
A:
8,44,30
